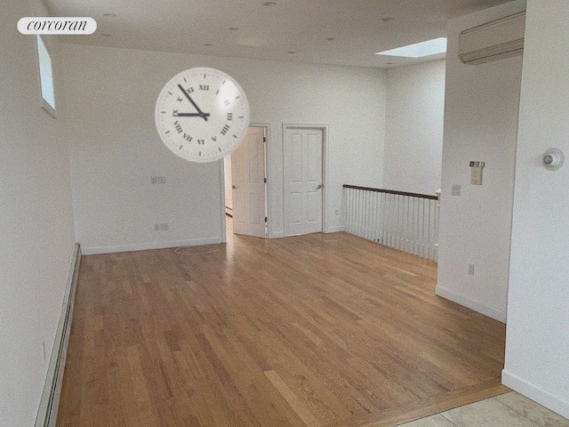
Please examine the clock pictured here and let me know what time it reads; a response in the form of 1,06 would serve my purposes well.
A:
8,53
